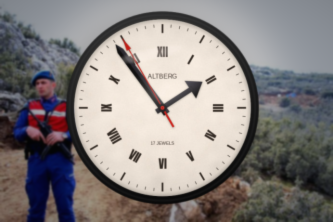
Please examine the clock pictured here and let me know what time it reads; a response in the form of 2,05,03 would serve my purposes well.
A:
1,53,55
